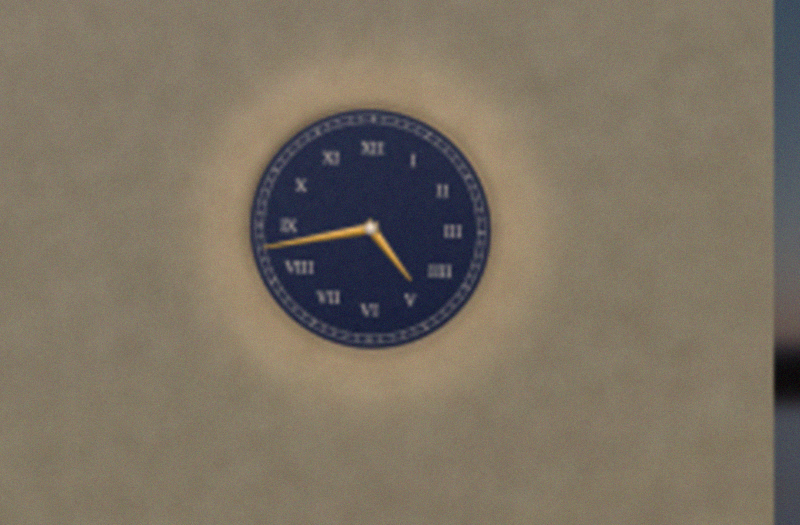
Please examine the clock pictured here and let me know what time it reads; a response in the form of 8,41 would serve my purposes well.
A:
4,43
